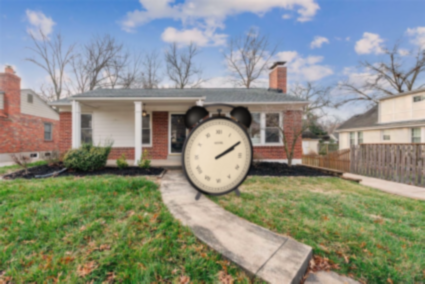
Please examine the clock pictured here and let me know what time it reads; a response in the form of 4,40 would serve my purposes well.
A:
2,10
